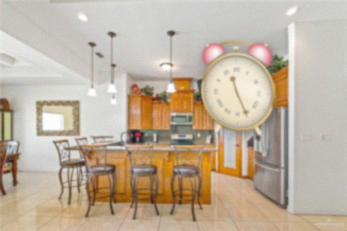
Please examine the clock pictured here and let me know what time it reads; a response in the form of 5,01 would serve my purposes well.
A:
11,26
